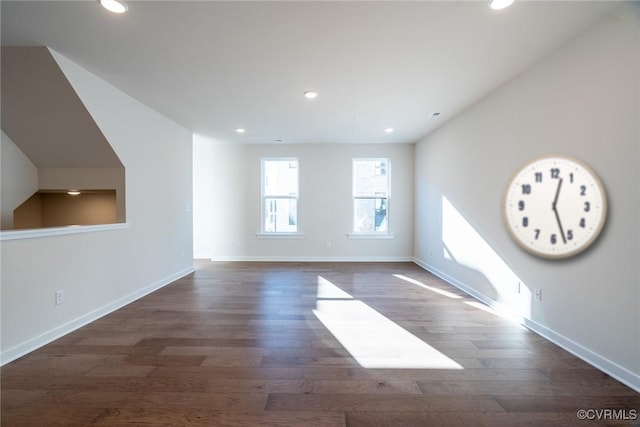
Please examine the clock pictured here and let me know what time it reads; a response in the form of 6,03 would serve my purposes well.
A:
12,27
